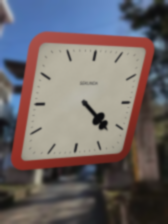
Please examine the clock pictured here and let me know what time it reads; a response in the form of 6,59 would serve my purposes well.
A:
4,22
